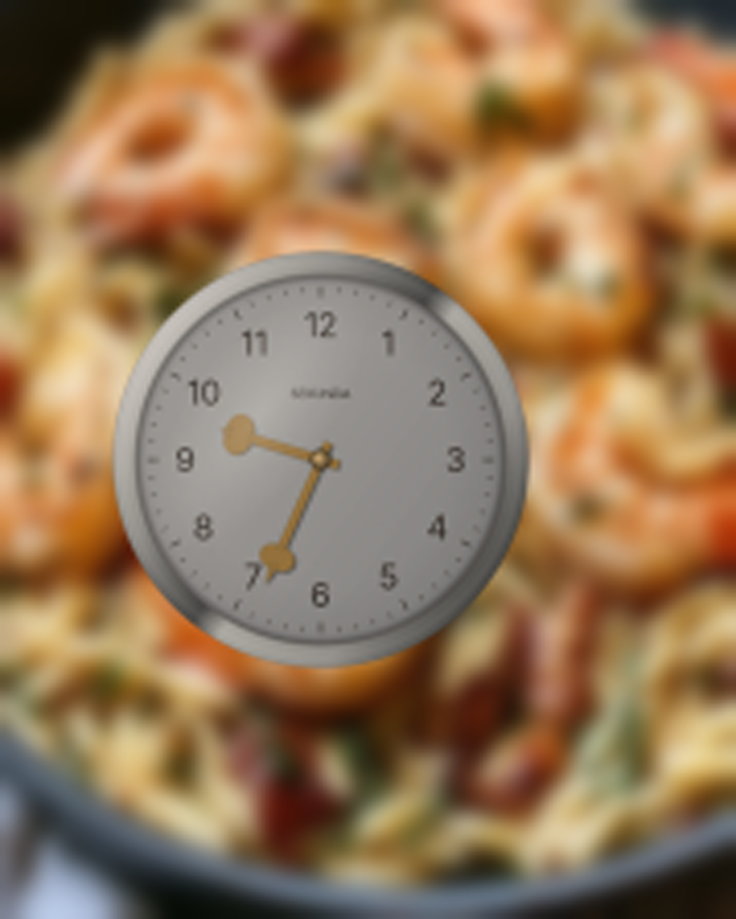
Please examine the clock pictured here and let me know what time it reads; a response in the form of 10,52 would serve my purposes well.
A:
9,34
